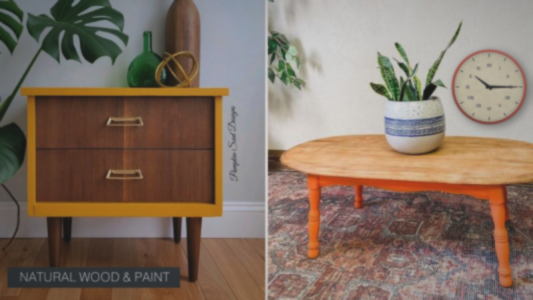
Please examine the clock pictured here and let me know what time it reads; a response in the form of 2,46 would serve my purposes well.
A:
10,15
